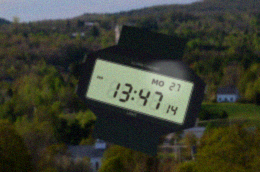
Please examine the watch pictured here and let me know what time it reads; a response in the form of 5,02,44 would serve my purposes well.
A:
13,47,14
